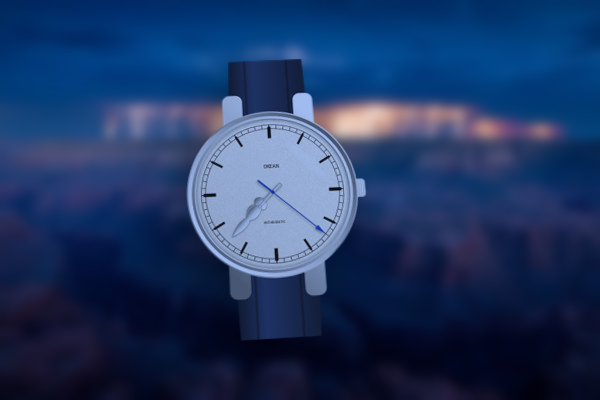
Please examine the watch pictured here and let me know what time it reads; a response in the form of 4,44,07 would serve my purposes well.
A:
7,37,22
